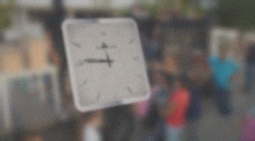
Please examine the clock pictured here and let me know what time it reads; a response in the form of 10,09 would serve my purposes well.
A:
11,46
